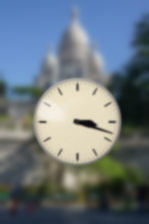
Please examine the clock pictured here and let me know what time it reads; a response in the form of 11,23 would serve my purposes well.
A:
3,18
